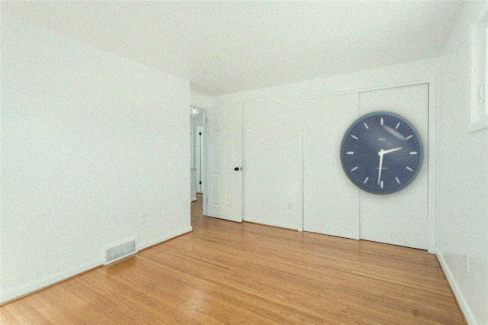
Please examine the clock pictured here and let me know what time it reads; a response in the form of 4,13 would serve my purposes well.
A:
2,31
